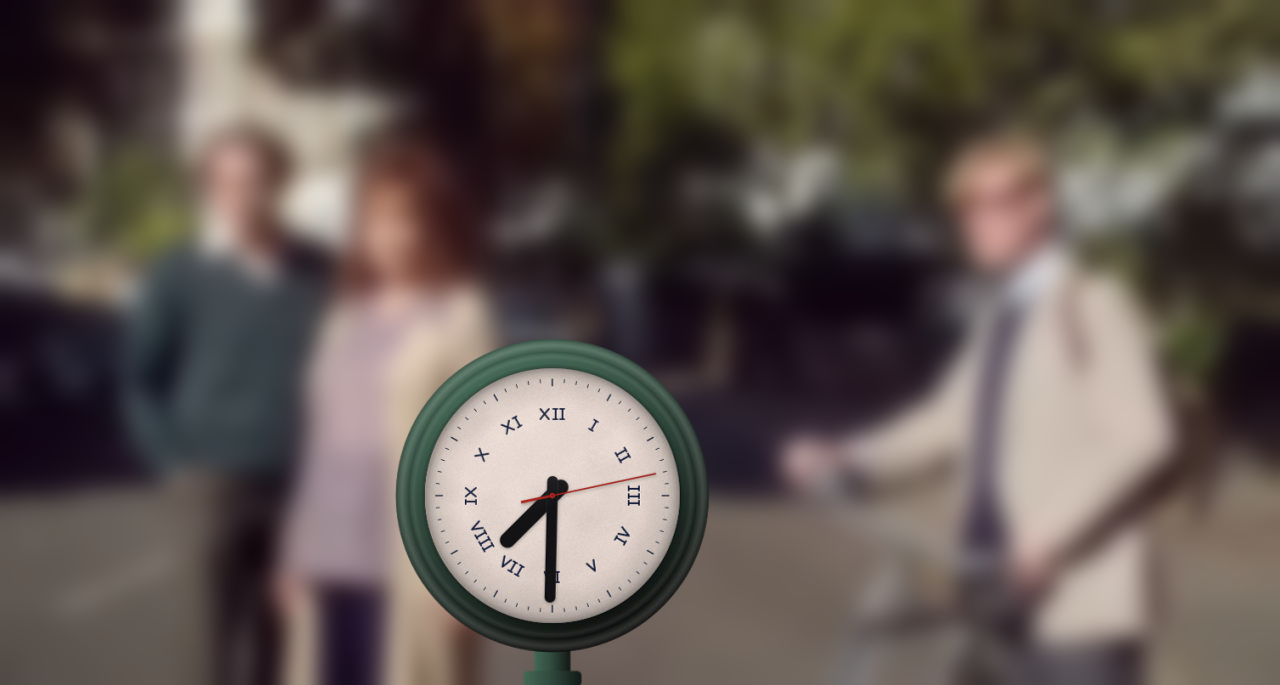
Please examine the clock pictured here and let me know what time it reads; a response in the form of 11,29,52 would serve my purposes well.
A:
7,30,13
